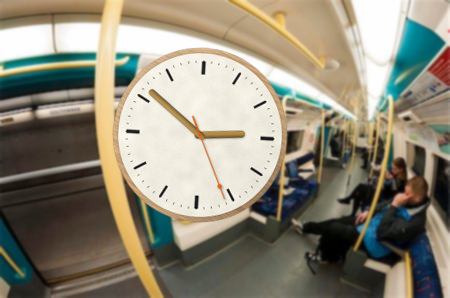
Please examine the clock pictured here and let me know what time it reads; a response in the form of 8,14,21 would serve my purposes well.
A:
2,51,26
